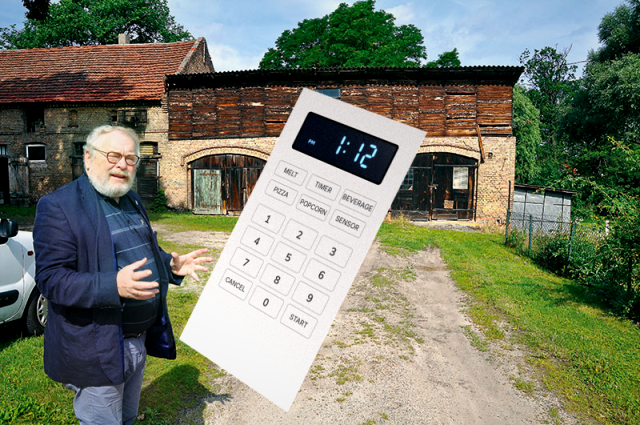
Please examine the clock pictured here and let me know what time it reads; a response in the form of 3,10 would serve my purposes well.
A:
1,12
